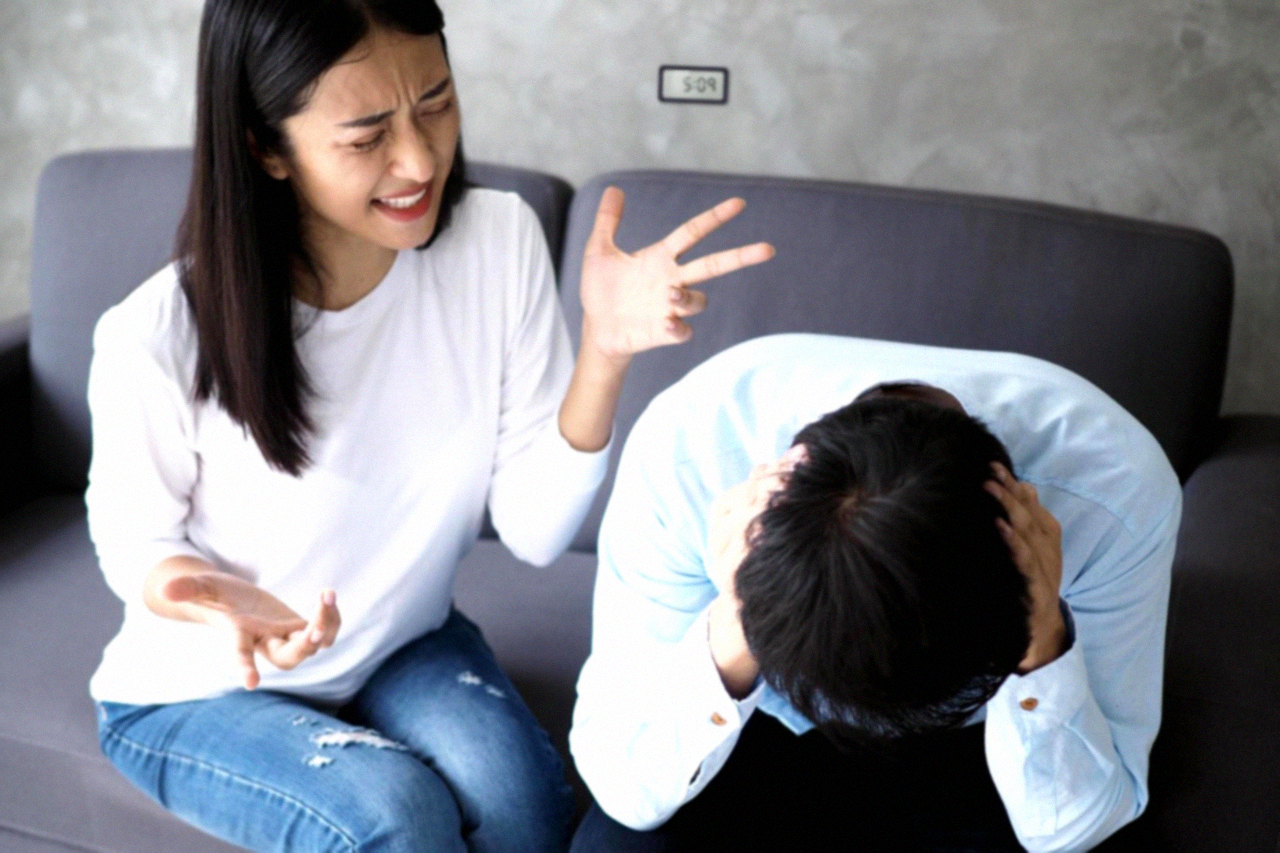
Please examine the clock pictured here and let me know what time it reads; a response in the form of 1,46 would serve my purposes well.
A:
5,09
